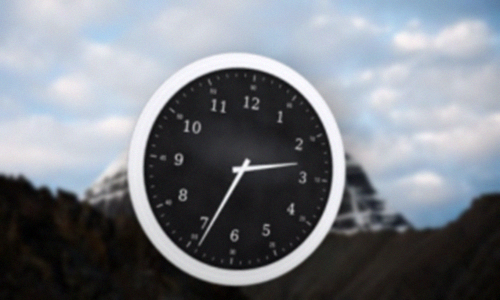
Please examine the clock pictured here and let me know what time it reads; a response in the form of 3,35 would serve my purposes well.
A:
2,34
